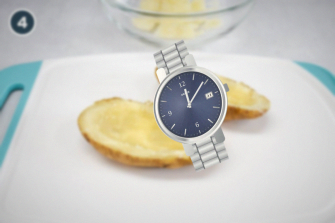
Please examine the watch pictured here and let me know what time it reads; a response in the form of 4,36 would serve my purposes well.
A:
12,09
